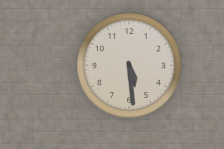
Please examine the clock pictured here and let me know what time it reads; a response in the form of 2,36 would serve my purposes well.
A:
5,29
